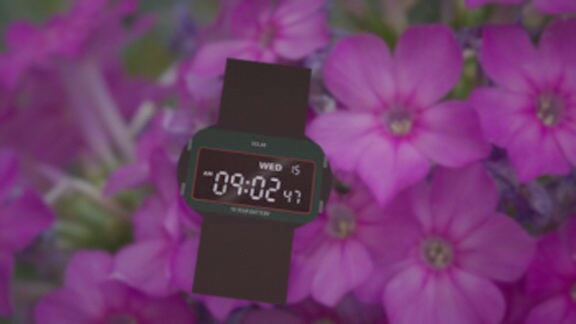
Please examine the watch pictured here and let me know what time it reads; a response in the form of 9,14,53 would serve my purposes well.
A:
9,02,47
